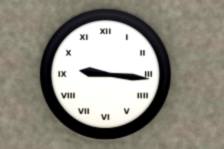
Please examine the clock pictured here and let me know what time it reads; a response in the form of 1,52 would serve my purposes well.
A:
9,16
